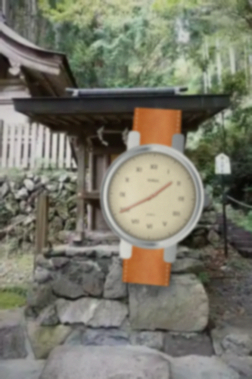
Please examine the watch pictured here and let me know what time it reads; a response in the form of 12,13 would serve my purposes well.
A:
1,40
